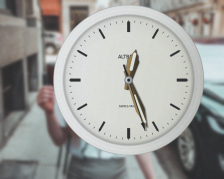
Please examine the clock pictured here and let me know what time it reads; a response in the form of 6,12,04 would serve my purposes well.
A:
12,26,27
